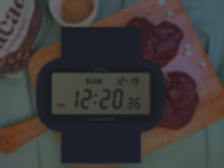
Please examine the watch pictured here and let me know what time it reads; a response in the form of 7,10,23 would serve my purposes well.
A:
12,20,36
